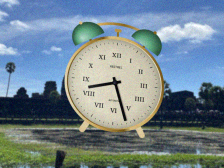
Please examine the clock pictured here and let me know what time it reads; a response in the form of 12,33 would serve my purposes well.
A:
8,27
